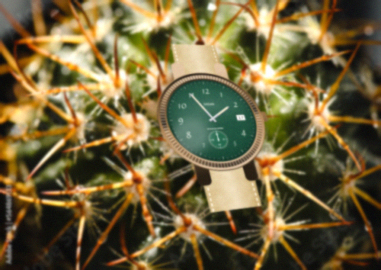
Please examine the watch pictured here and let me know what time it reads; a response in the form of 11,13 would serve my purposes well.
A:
1,55
